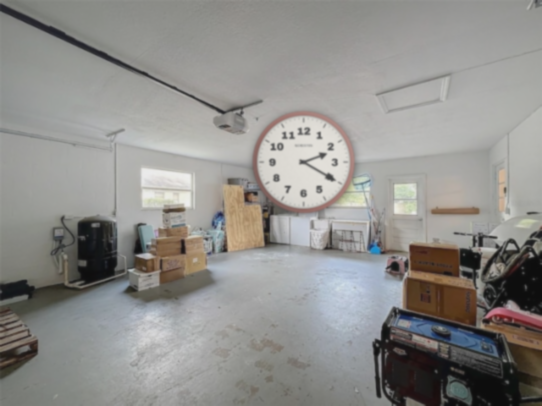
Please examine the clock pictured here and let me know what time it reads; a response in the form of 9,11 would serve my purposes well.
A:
2,20
